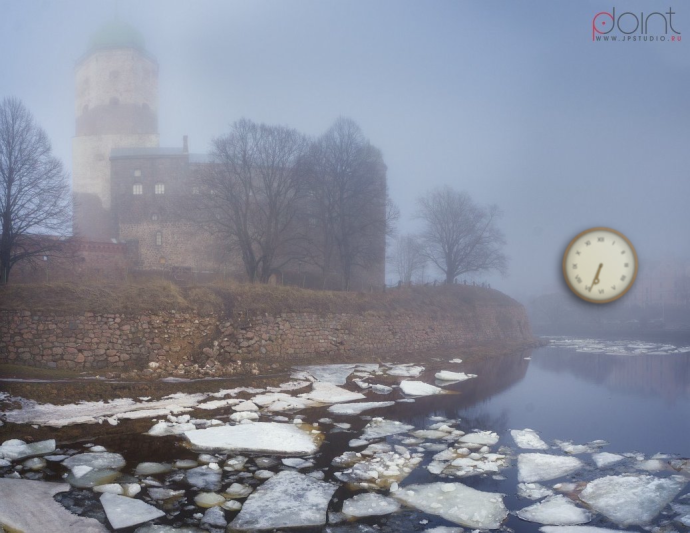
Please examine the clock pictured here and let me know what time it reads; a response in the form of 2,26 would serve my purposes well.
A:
6,34
